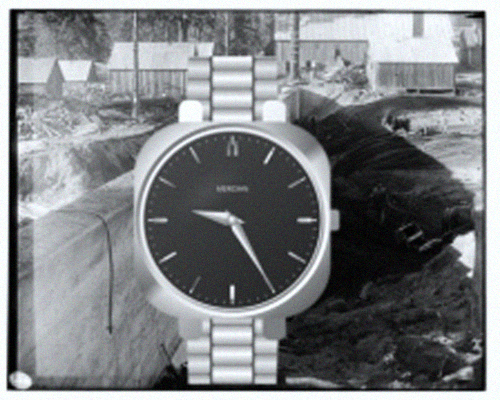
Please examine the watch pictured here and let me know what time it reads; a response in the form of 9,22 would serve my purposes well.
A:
9,25
